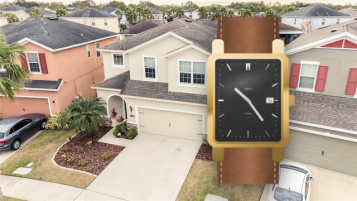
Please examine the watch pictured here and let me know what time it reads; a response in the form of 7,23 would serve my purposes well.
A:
10,24
